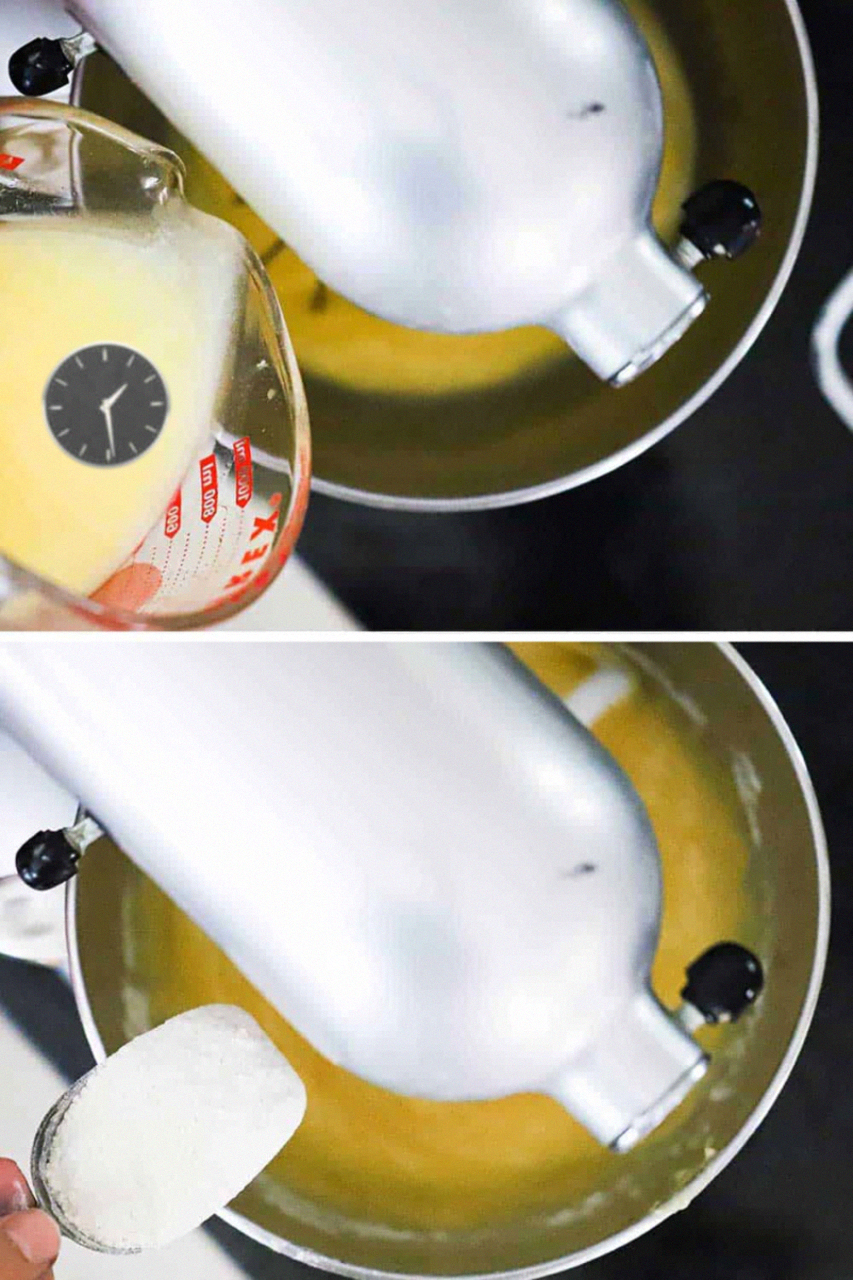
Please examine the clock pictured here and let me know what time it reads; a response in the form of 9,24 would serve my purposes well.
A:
1,29
